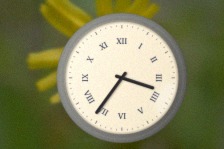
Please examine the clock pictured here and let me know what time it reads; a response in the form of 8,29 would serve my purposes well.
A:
3,36
